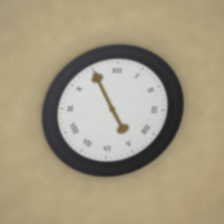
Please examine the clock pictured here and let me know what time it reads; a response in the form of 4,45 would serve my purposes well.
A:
4,55
